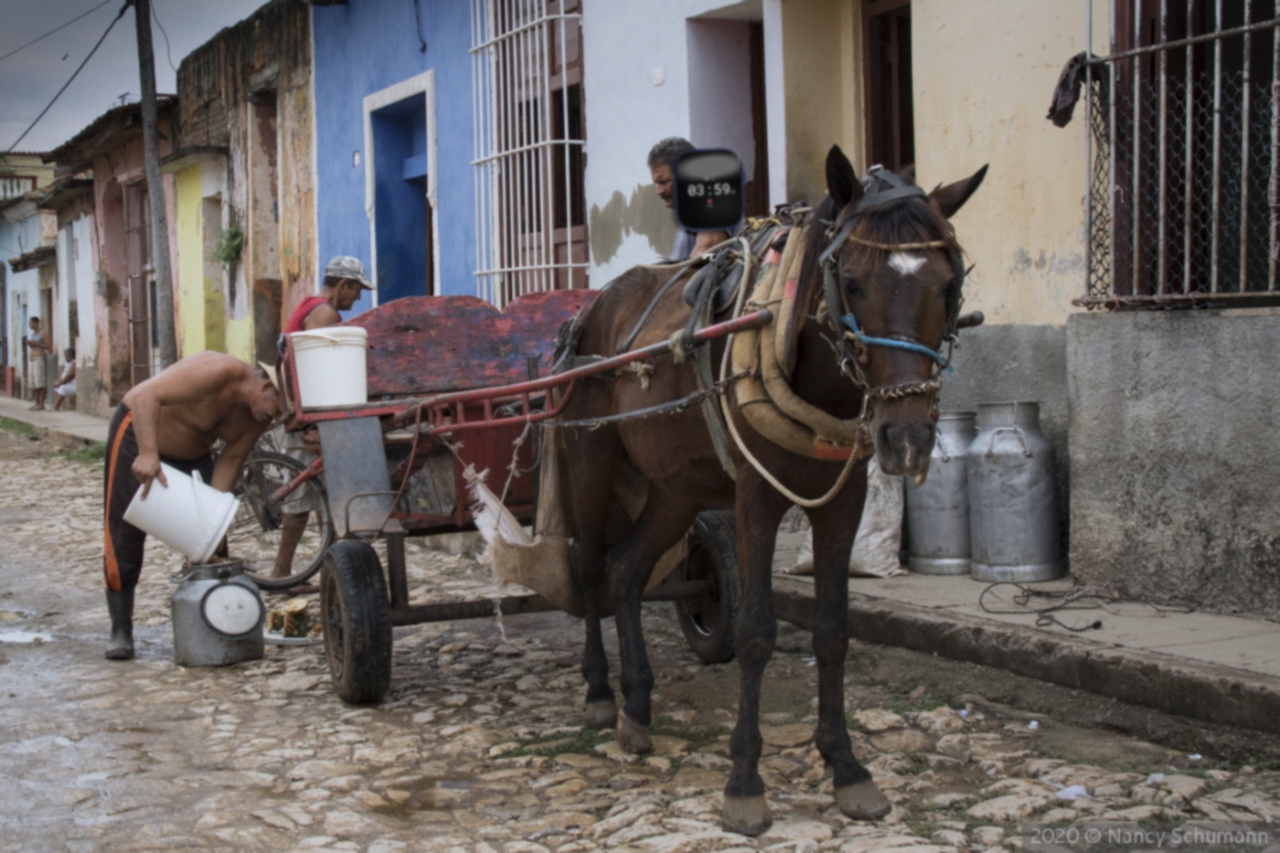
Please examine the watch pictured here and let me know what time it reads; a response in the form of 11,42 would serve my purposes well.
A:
3,59
